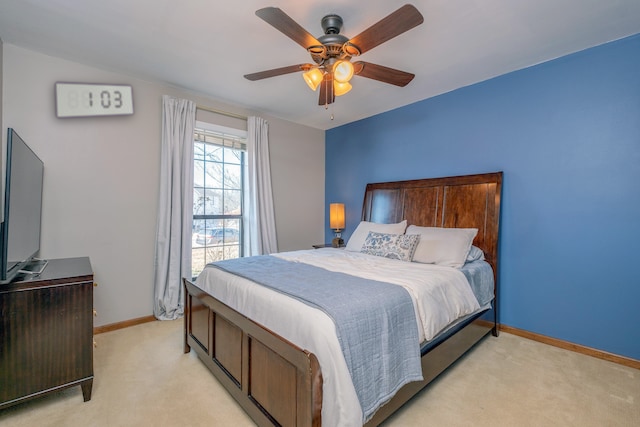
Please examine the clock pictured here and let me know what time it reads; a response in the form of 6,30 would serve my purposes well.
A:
1,03
